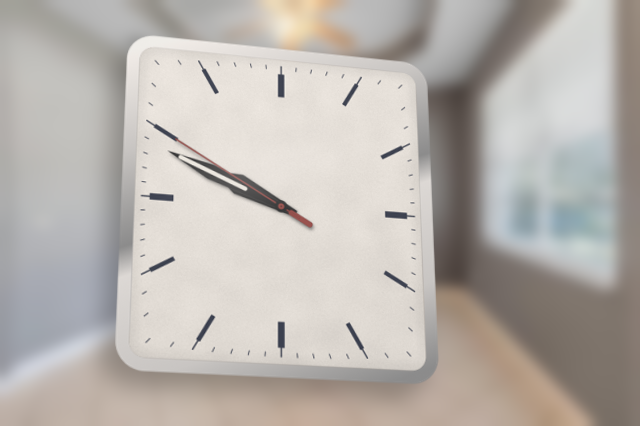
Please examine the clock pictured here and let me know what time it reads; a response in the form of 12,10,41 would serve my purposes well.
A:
9,48,50
